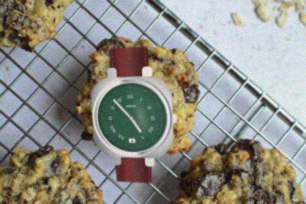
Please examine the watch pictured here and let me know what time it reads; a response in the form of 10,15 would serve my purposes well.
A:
4,53
